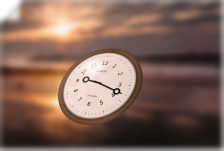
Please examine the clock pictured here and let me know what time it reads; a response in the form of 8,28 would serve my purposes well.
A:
9,18
